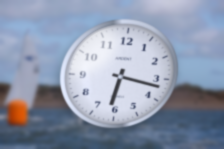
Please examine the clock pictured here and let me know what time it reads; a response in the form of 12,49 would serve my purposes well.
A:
6,17
